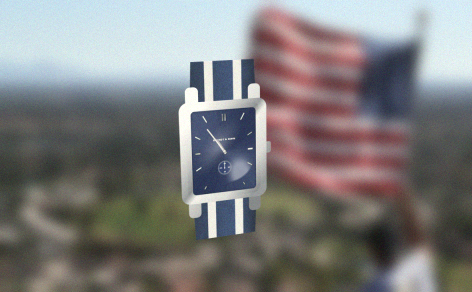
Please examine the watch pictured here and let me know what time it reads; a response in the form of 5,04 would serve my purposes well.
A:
10,54
